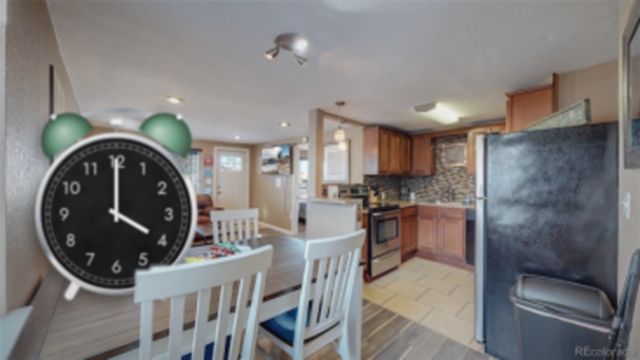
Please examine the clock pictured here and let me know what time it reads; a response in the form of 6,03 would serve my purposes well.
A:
4,00
